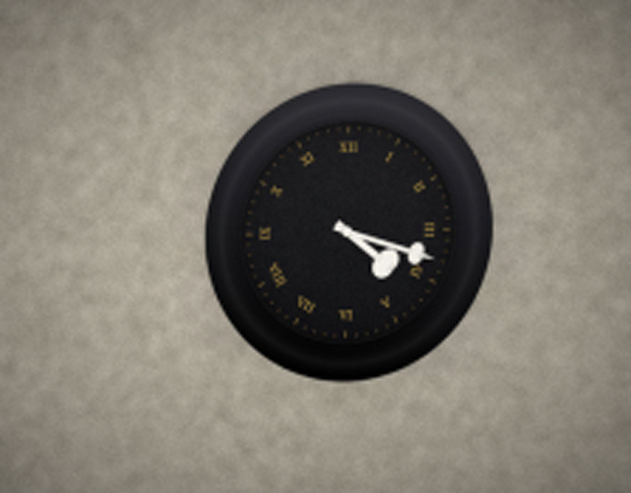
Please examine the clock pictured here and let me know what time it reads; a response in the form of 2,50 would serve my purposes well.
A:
4,18
